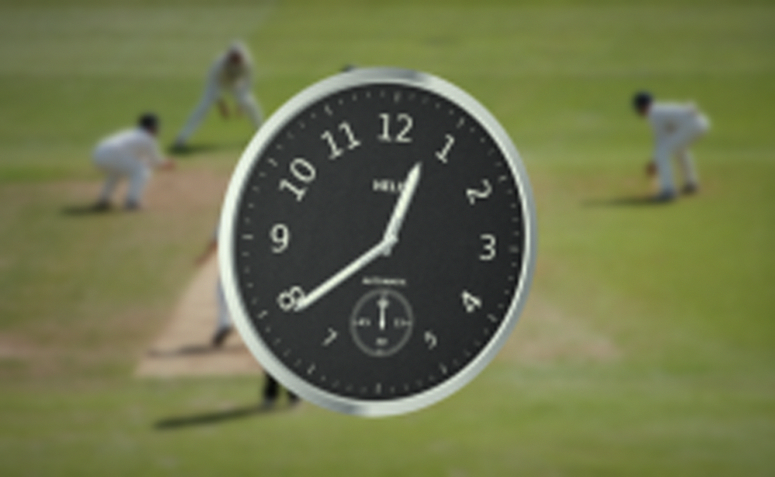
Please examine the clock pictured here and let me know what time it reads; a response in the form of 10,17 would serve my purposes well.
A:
12,39
